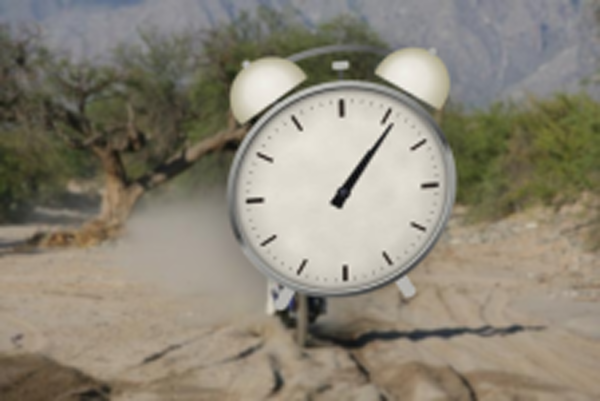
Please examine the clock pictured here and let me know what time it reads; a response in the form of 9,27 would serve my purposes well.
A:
1,06
